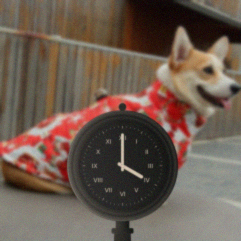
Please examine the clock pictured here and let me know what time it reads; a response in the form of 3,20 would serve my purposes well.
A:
4,00
